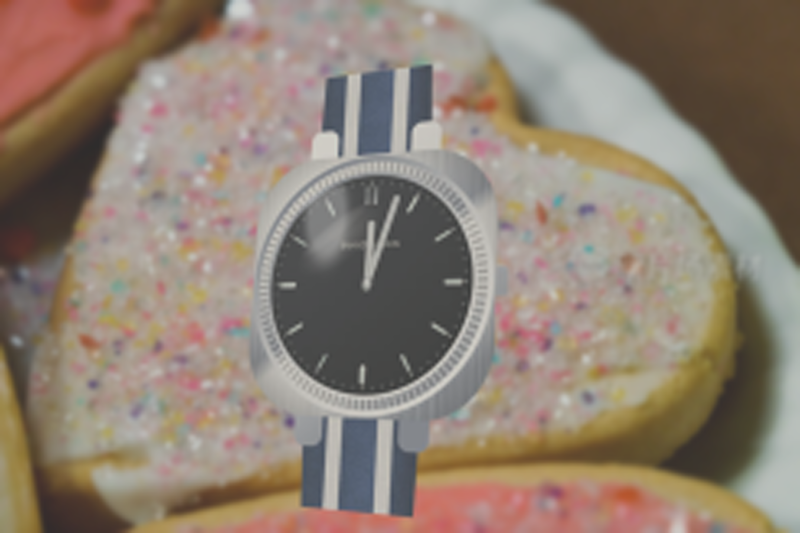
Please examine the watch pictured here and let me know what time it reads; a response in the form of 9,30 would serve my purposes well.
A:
12,03
